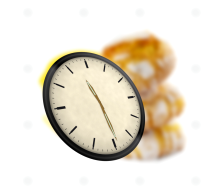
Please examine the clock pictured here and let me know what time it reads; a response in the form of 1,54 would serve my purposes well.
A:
11,29
